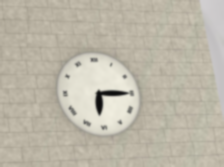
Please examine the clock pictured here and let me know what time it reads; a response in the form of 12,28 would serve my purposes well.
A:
6,15
